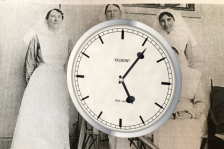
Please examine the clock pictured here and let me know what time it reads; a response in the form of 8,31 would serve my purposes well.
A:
5,06
